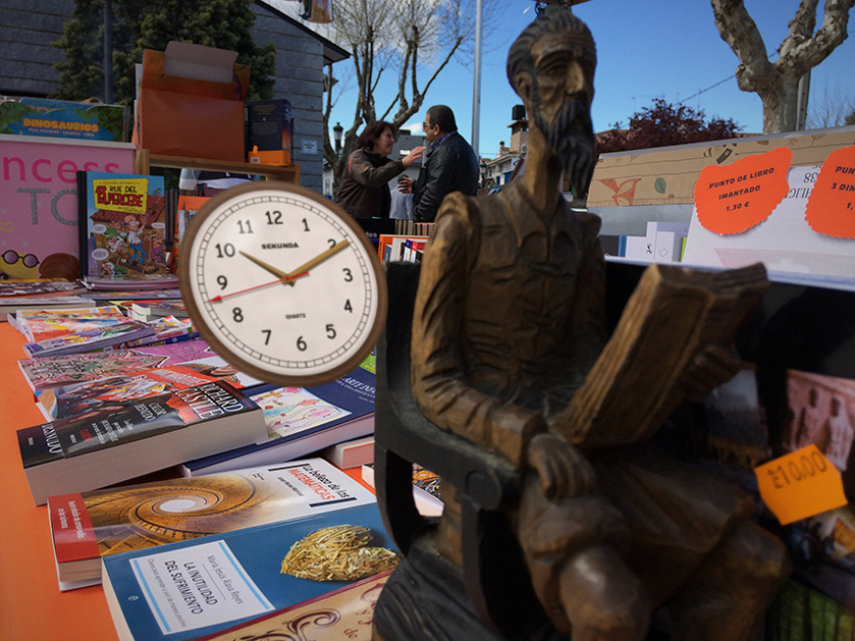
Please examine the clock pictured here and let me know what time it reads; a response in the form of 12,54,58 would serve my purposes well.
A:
10,10,43
